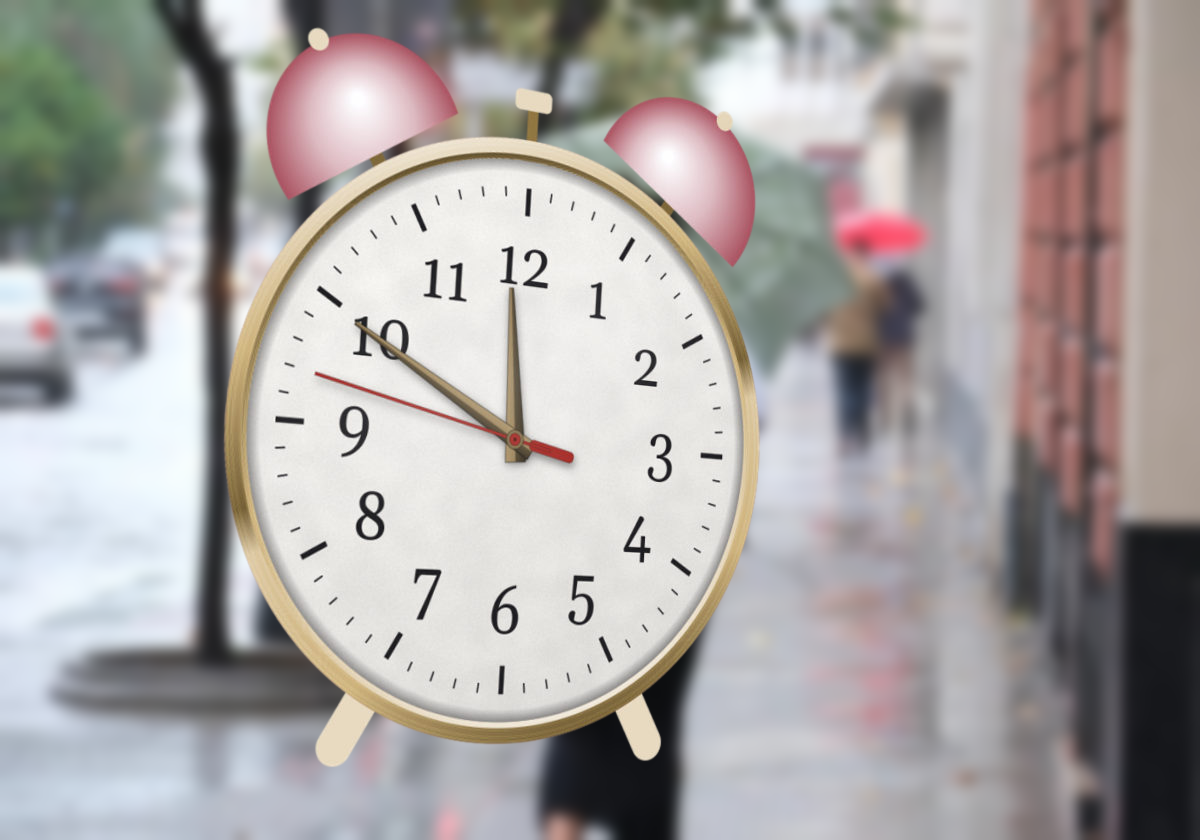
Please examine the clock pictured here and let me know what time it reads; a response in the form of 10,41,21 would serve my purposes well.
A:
11,49,47
